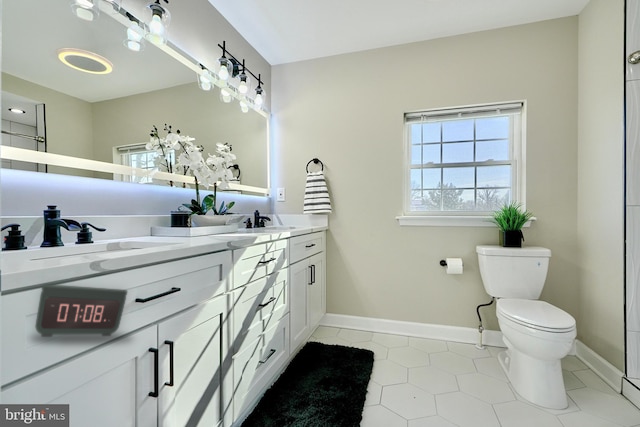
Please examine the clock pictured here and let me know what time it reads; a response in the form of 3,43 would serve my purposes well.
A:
7,08
